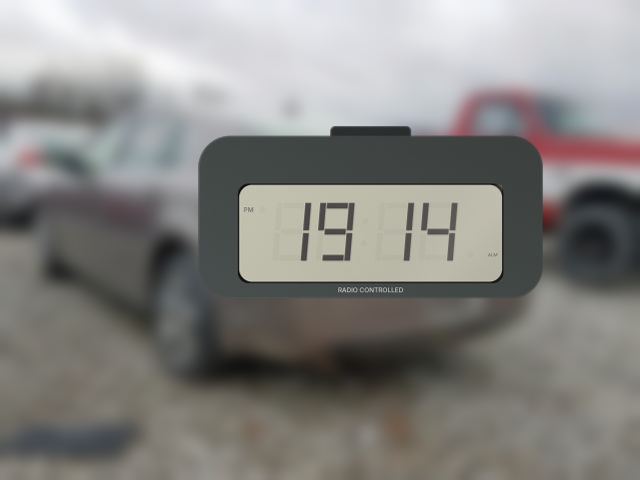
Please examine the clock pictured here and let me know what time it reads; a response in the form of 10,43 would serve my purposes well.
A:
19,14
